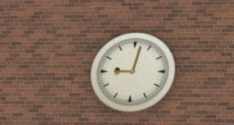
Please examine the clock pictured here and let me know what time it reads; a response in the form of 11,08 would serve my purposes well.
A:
9,02
